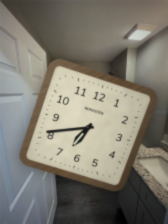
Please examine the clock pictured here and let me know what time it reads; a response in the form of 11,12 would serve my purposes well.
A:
6,41
